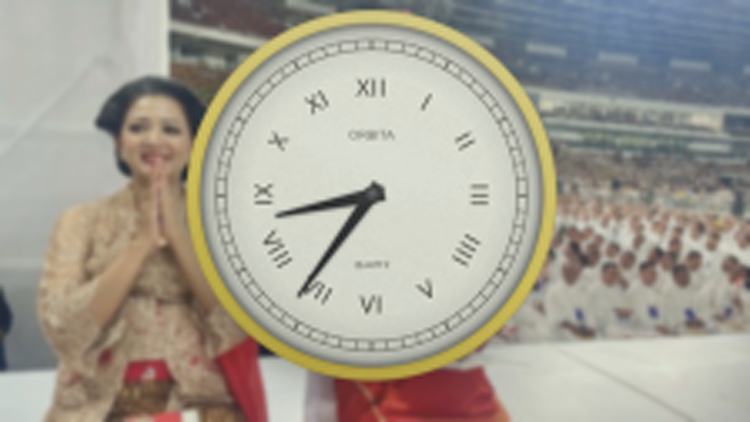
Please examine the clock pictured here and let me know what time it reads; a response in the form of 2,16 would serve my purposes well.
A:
8,36
